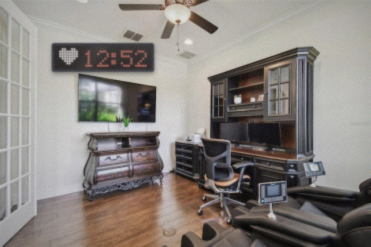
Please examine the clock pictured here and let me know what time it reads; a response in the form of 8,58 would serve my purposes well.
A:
12,52
